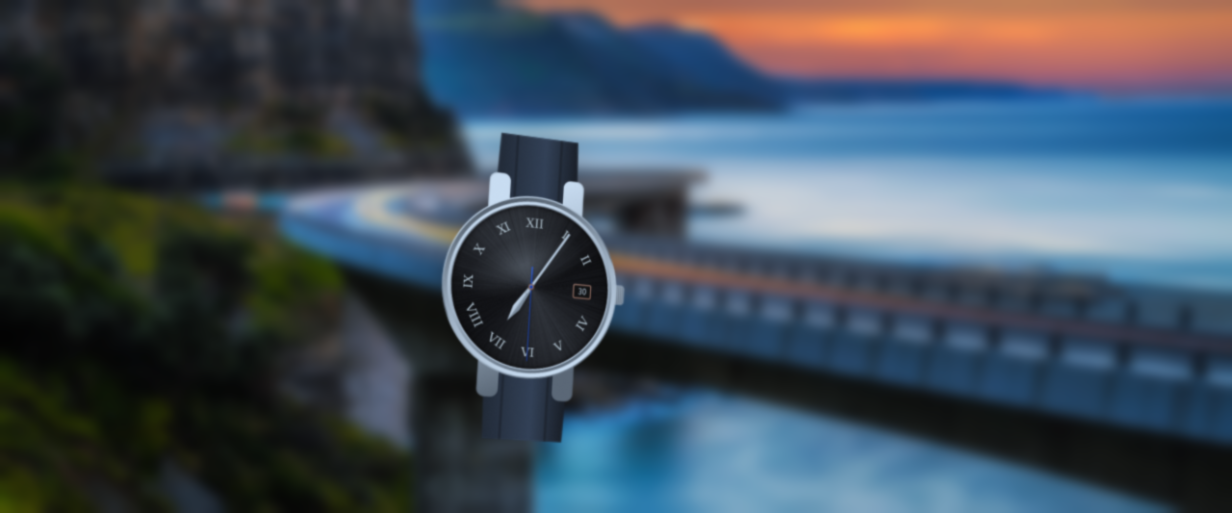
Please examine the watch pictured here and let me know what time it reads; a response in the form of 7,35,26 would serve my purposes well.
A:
7,05,30
